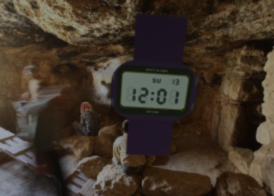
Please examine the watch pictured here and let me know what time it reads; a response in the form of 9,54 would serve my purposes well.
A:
12,01
